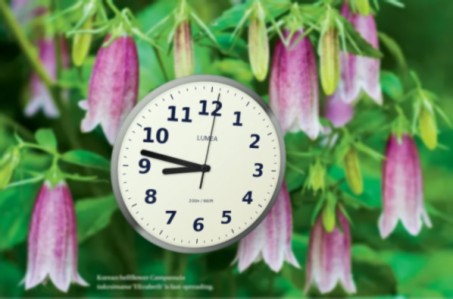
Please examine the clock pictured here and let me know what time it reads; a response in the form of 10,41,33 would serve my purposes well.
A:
8,47,01
